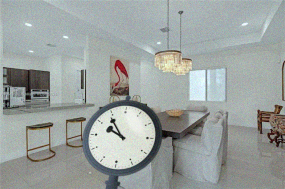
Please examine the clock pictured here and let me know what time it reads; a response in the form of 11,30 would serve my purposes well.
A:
9,54
